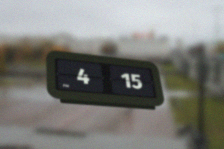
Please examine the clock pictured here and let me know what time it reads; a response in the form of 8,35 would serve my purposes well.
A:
4,15
